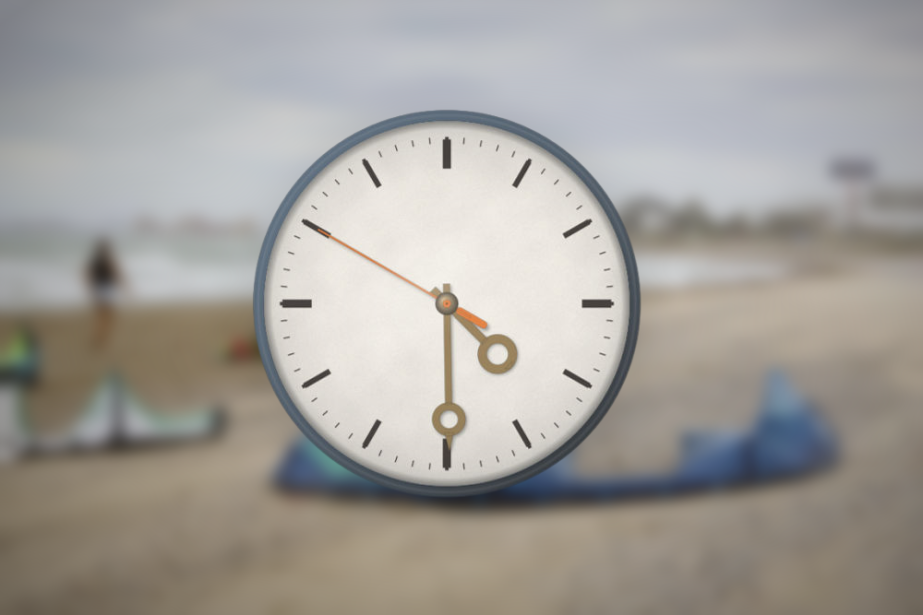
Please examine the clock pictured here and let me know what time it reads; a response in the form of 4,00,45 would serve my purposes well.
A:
4,29,50
